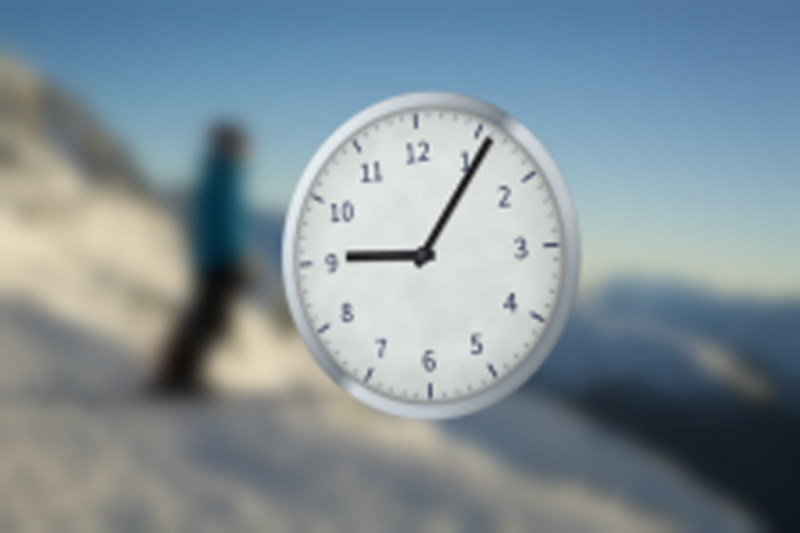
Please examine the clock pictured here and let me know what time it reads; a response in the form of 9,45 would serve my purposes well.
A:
9,06
